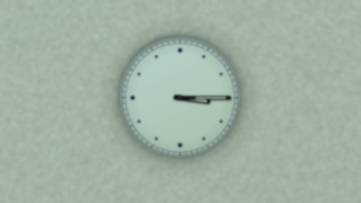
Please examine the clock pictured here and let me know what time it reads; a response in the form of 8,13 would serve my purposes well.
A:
3,15
